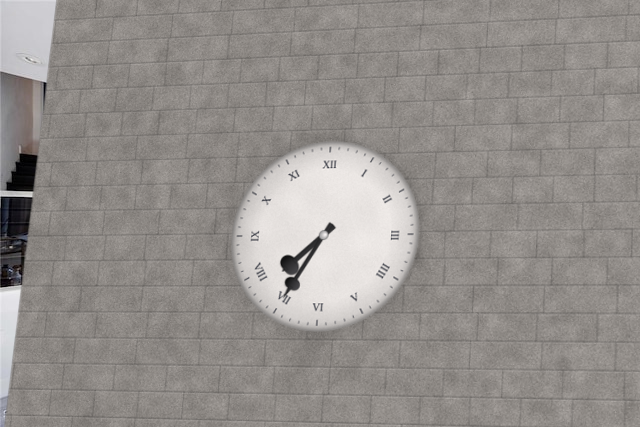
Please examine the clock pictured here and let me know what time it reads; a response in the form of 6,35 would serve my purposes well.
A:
7,35
